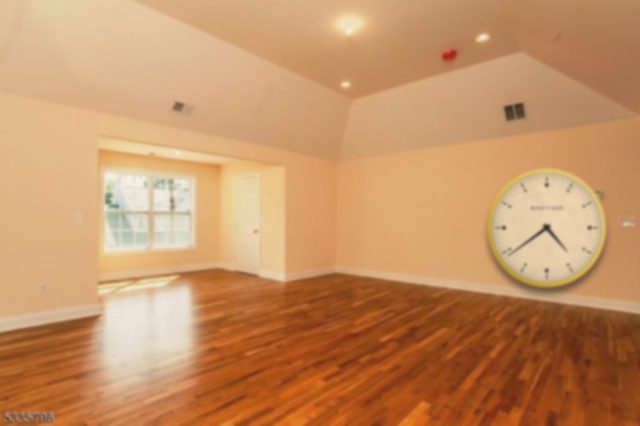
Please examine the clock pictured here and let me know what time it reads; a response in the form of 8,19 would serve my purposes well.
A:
4,39
